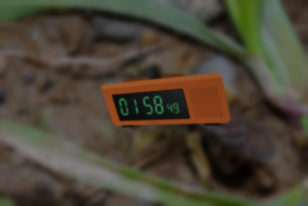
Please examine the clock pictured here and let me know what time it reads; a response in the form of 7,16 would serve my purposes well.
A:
1,58
